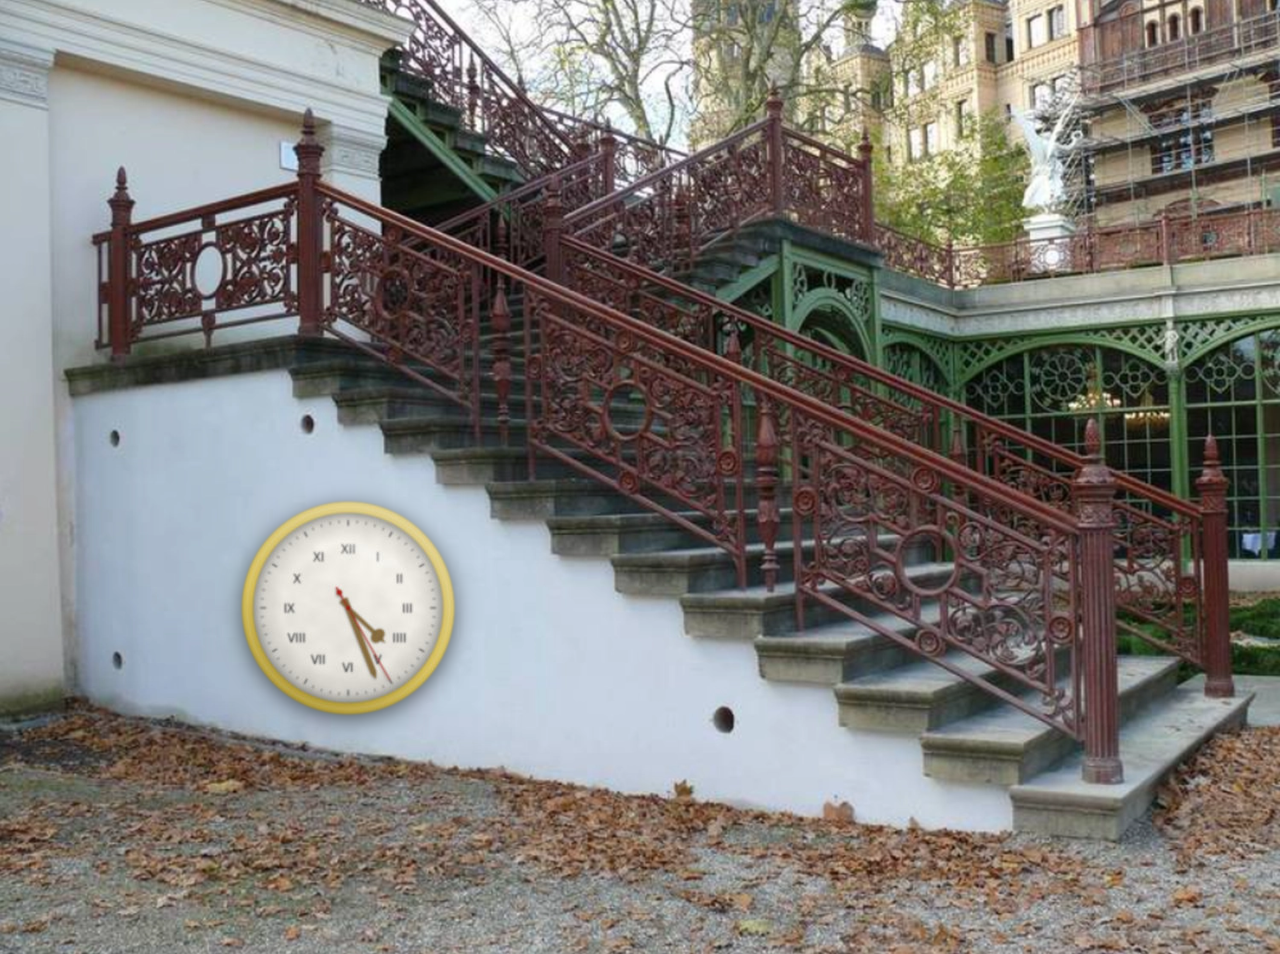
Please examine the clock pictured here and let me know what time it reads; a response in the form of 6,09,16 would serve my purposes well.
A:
4,26,25
